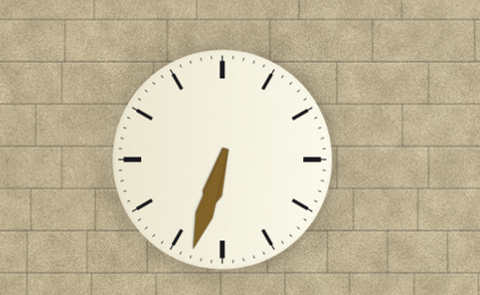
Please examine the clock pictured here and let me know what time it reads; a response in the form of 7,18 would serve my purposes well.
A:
6,33
